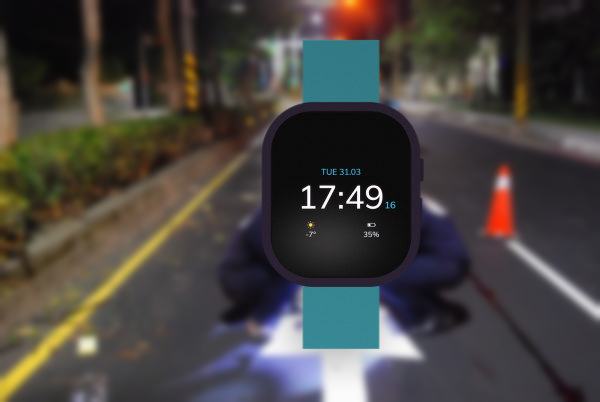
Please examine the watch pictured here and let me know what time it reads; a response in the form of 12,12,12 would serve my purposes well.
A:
17,49,16
